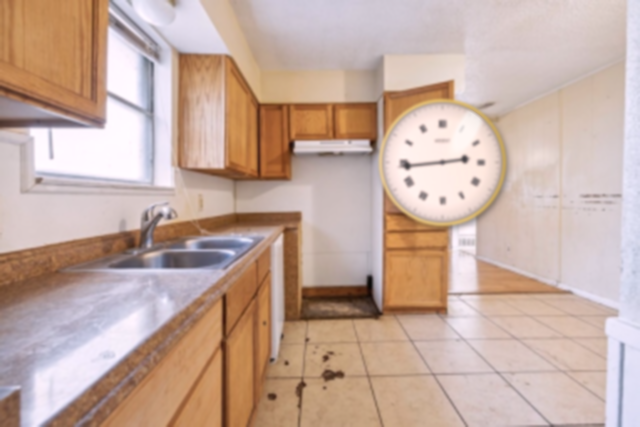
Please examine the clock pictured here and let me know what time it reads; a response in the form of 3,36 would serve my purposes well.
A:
2,44
